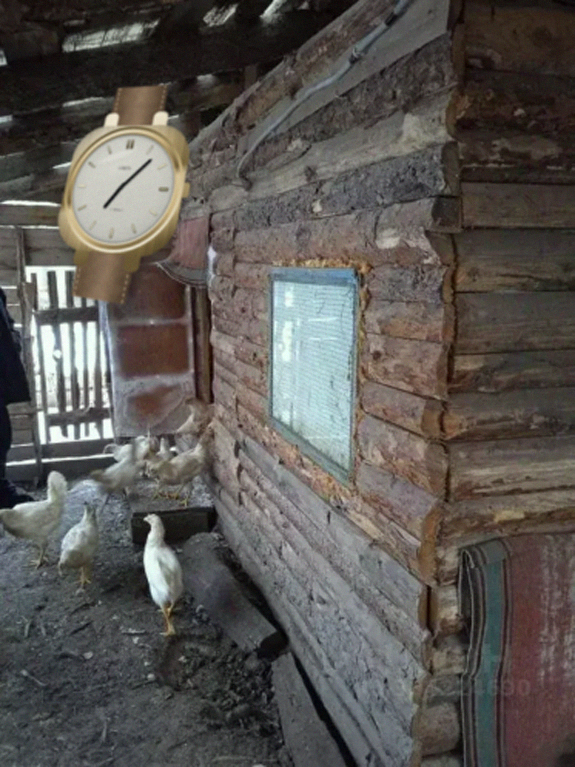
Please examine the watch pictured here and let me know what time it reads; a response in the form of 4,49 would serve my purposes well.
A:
7,07
